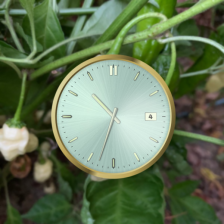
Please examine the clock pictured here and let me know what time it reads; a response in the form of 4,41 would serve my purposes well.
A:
10,33
